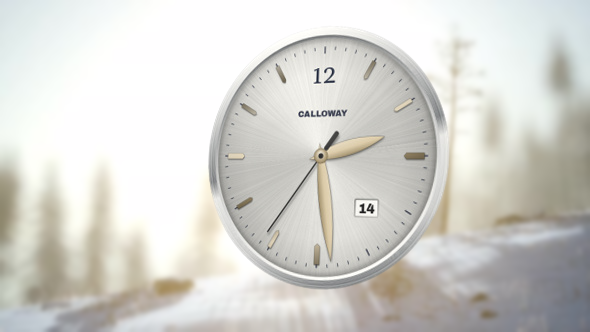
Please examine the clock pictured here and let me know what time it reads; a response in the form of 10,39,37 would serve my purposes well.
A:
2,28,36
